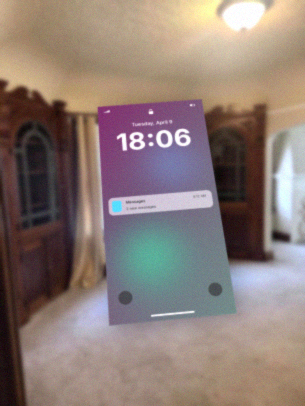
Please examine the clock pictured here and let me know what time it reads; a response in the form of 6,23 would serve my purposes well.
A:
18,06
